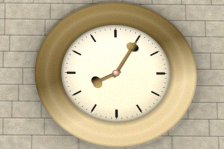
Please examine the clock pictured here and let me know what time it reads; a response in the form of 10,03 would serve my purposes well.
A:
8,05
